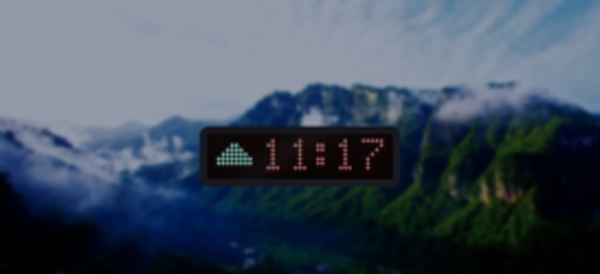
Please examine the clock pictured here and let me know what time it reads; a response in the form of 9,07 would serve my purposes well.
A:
11,17
